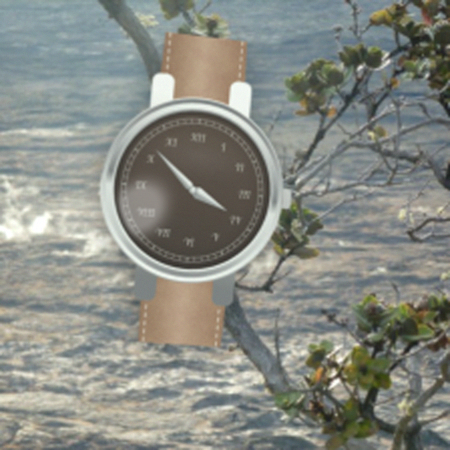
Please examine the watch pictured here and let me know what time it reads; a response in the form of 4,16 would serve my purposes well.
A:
3,52
